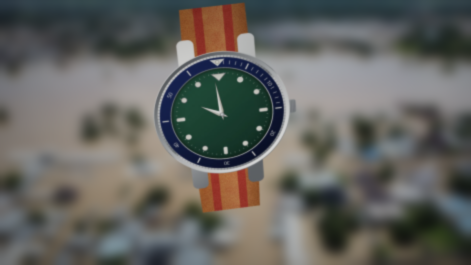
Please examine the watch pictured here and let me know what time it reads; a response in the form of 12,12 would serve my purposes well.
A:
9,59
